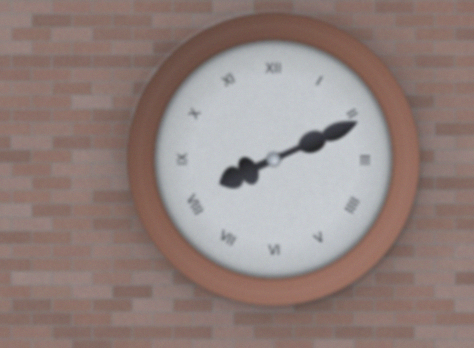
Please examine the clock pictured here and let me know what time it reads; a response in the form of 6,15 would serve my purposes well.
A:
8,11
